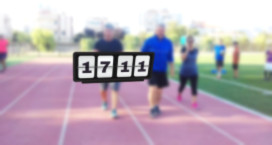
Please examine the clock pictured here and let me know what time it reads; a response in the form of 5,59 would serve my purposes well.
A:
17,11
